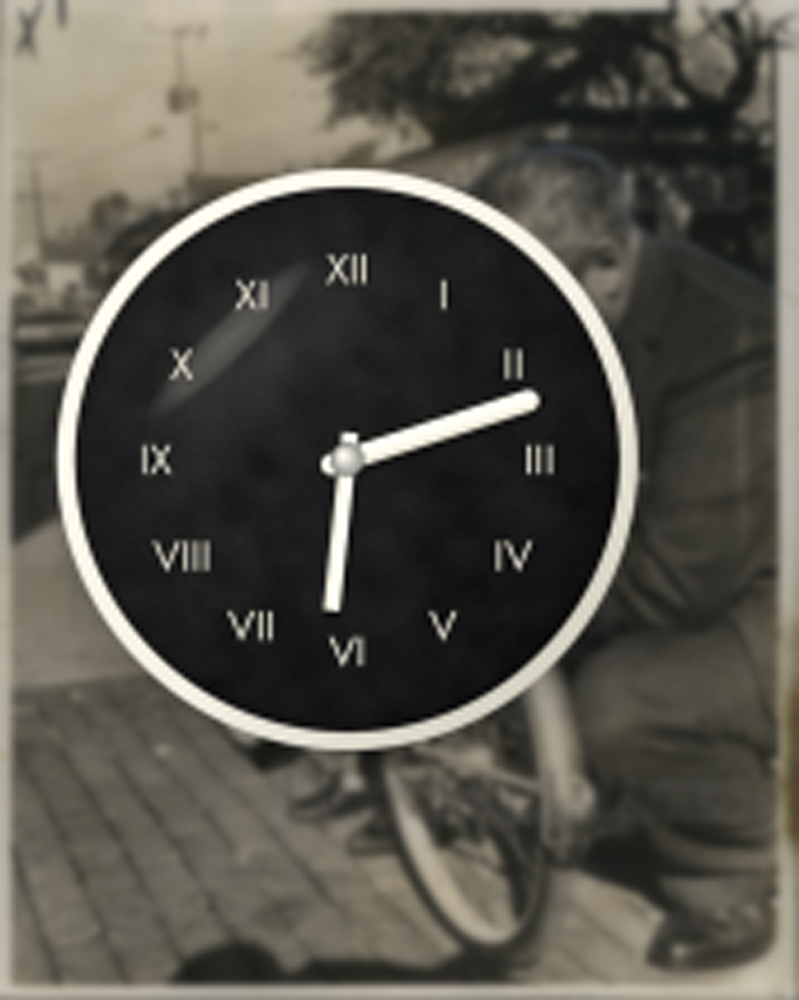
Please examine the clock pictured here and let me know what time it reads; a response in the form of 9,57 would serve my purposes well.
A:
6,12
